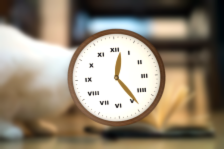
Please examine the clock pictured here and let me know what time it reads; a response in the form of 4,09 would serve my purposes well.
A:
12,24
